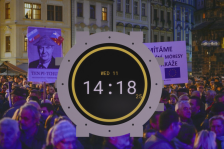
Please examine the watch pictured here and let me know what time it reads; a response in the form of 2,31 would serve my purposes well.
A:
14,18
